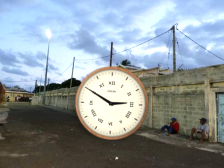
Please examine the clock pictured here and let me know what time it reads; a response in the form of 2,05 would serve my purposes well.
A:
2,50
